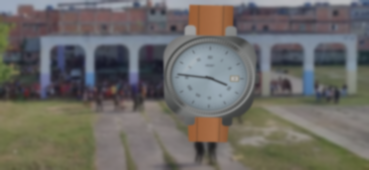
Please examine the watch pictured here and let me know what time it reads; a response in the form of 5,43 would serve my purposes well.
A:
3,46
